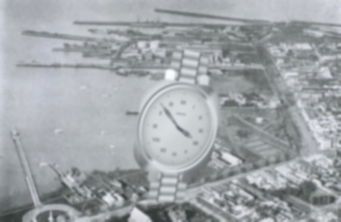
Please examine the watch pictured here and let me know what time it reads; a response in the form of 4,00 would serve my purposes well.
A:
3,52
